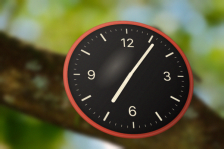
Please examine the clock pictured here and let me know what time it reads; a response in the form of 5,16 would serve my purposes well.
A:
7,06
